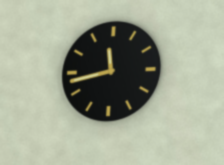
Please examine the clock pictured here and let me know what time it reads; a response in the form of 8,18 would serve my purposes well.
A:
11,43
